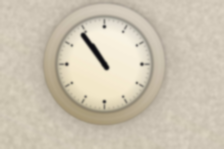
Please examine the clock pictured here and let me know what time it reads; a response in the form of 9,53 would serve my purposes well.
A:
10,54
